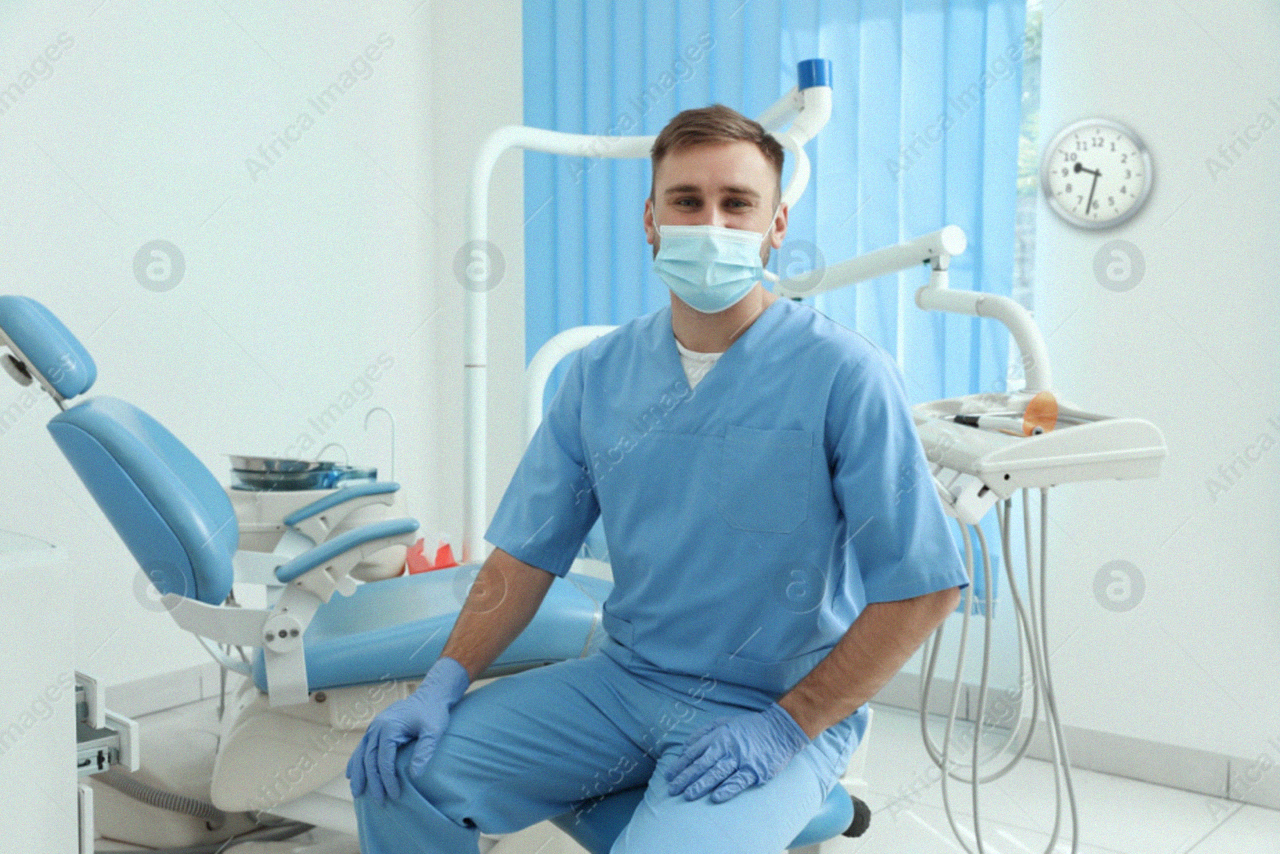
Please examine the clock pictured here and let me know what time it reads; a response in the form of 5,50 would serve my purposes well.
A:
9,32
